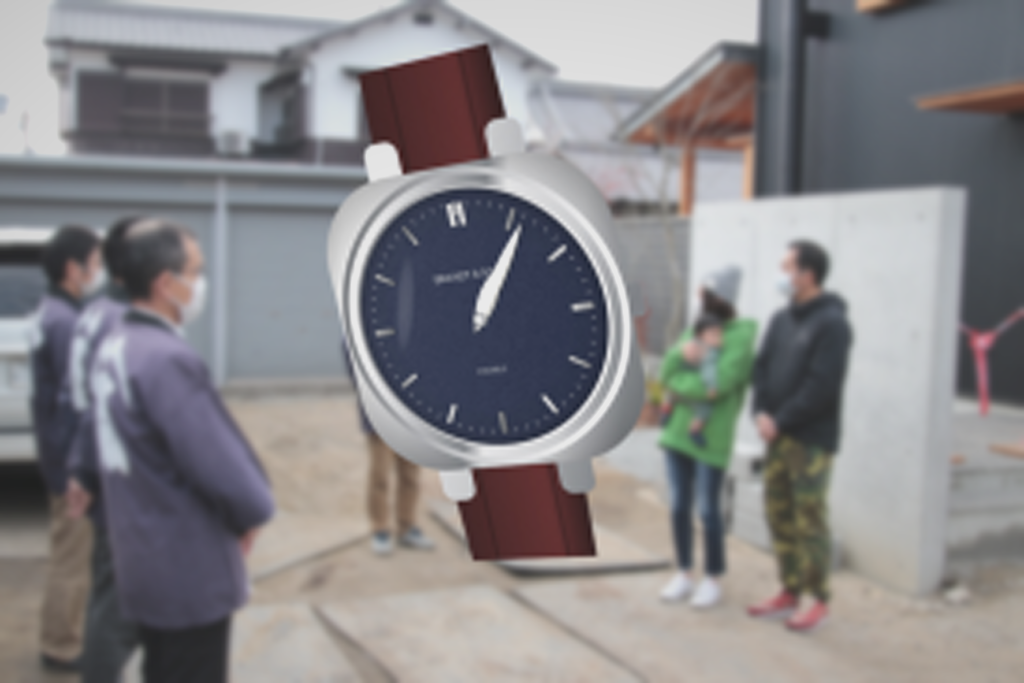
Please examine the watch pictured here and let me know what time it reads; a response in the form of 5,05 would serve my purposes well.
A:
1,06
